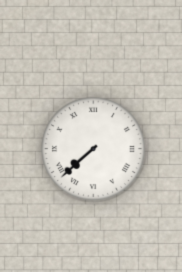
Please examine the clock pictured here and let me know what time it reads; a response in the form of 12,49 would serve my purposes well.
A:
7,38
